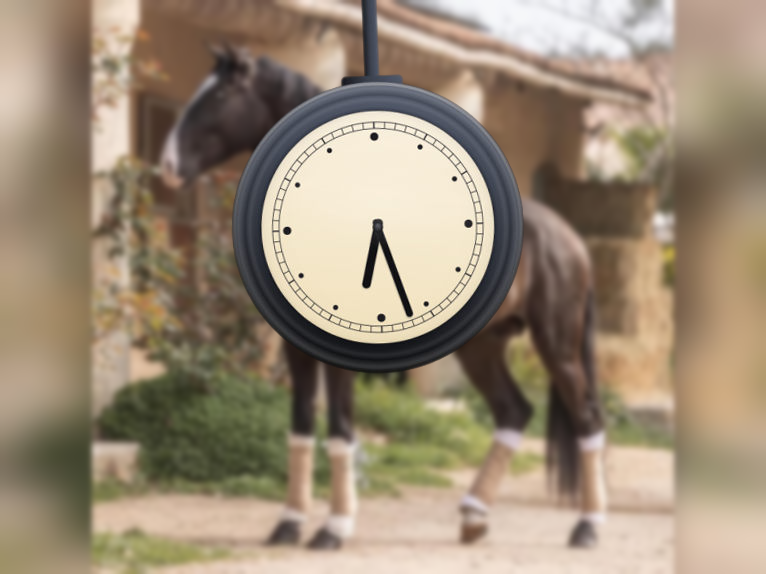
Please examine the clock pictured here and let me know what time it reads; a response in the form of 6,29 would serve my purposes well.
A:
6,27
